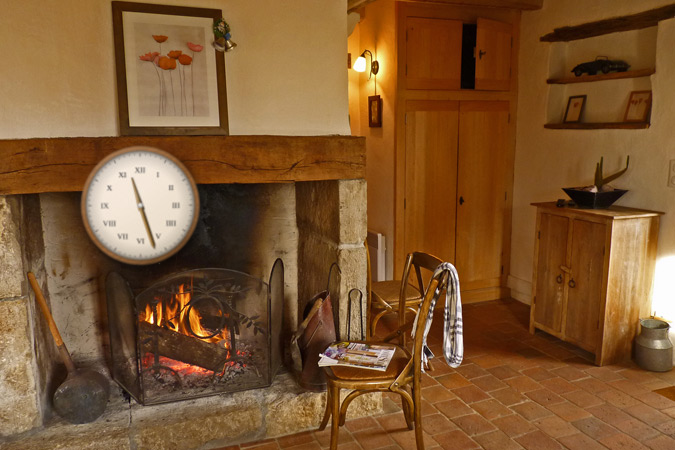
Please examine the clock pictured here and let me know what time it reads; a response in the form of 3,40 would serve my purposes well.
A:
11,27
